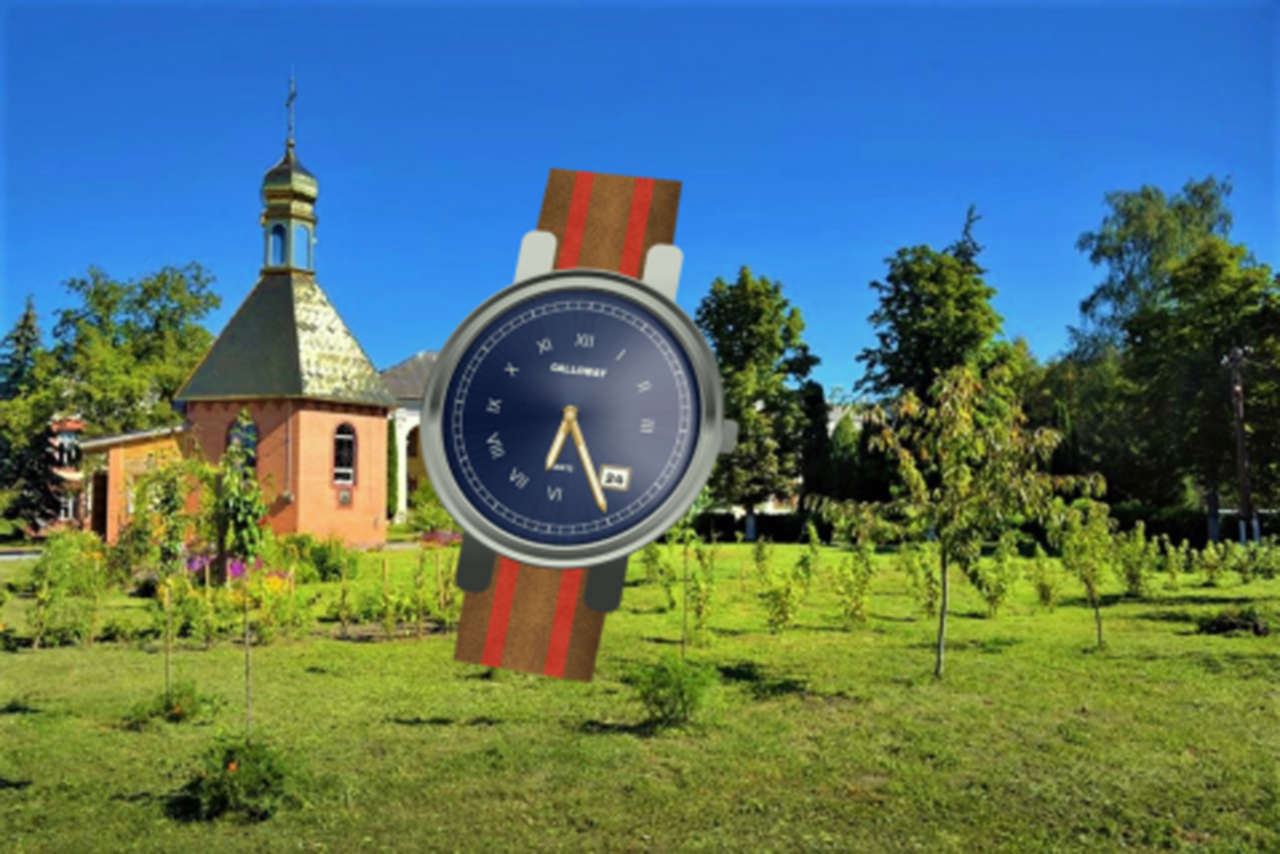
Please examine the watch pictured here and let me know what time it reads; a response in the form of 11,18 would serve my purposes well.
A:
6,25
